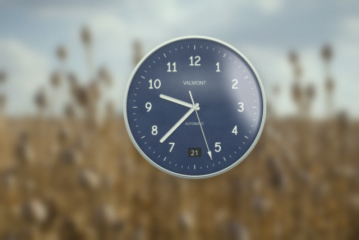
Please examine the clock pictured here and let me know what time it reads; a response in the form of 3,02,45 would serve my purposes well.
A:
9,37,27
